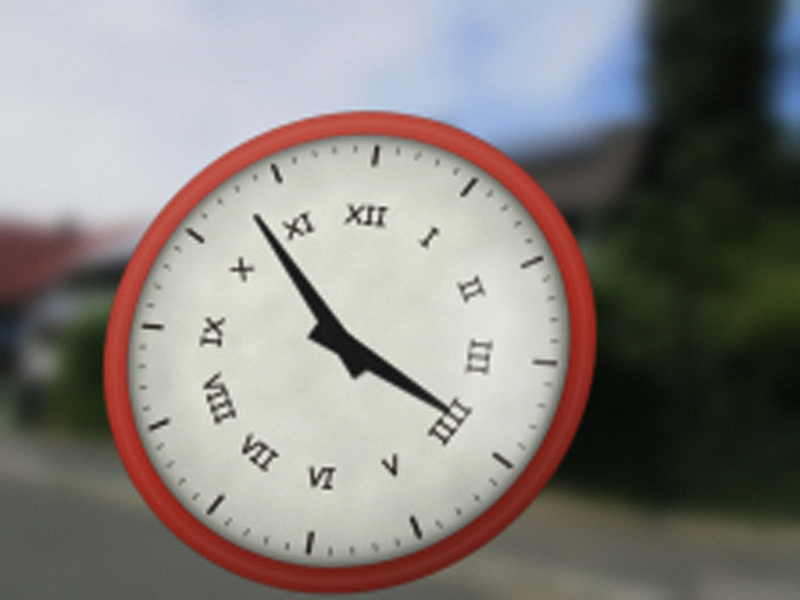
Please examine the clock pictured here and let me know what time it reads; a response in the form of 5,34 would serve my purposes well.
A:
3,53
